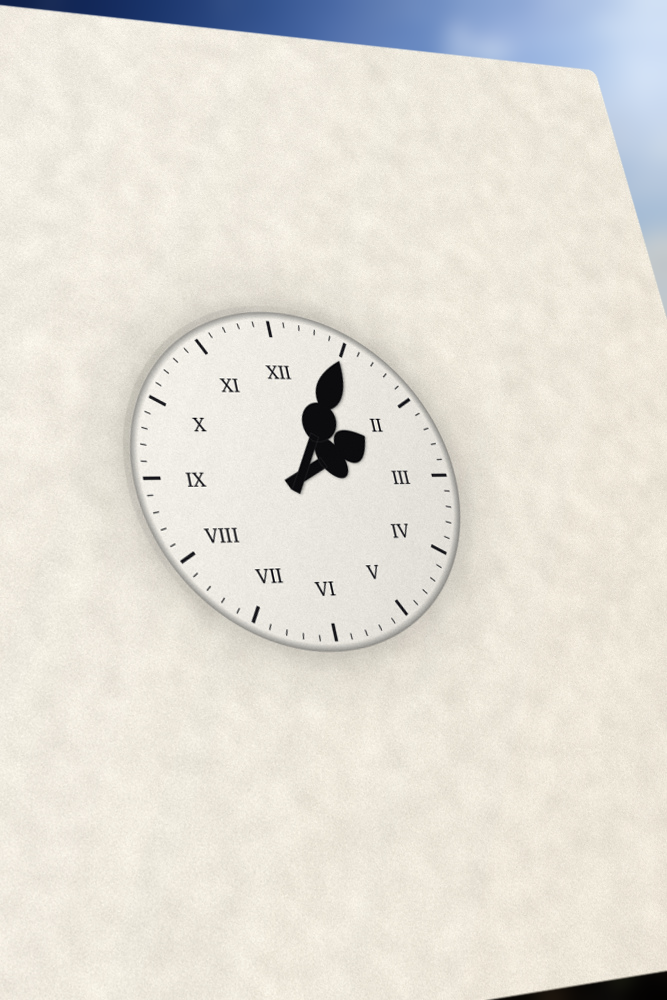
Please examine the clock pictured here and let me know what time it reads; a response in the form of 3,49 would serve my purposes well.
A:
2,05
